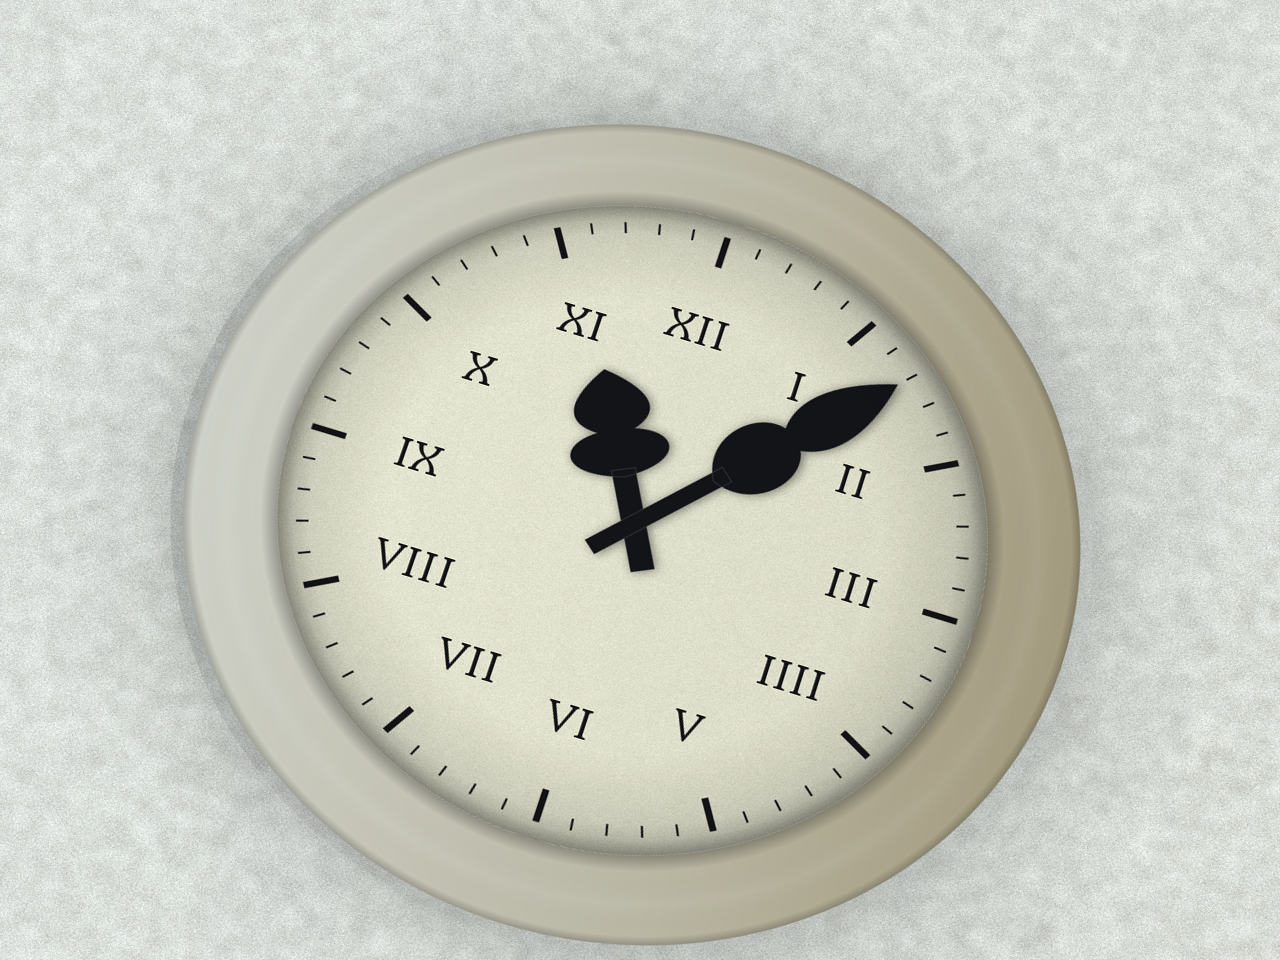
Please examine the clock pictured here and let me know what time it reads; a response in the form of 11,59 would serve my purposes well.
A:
11,07
